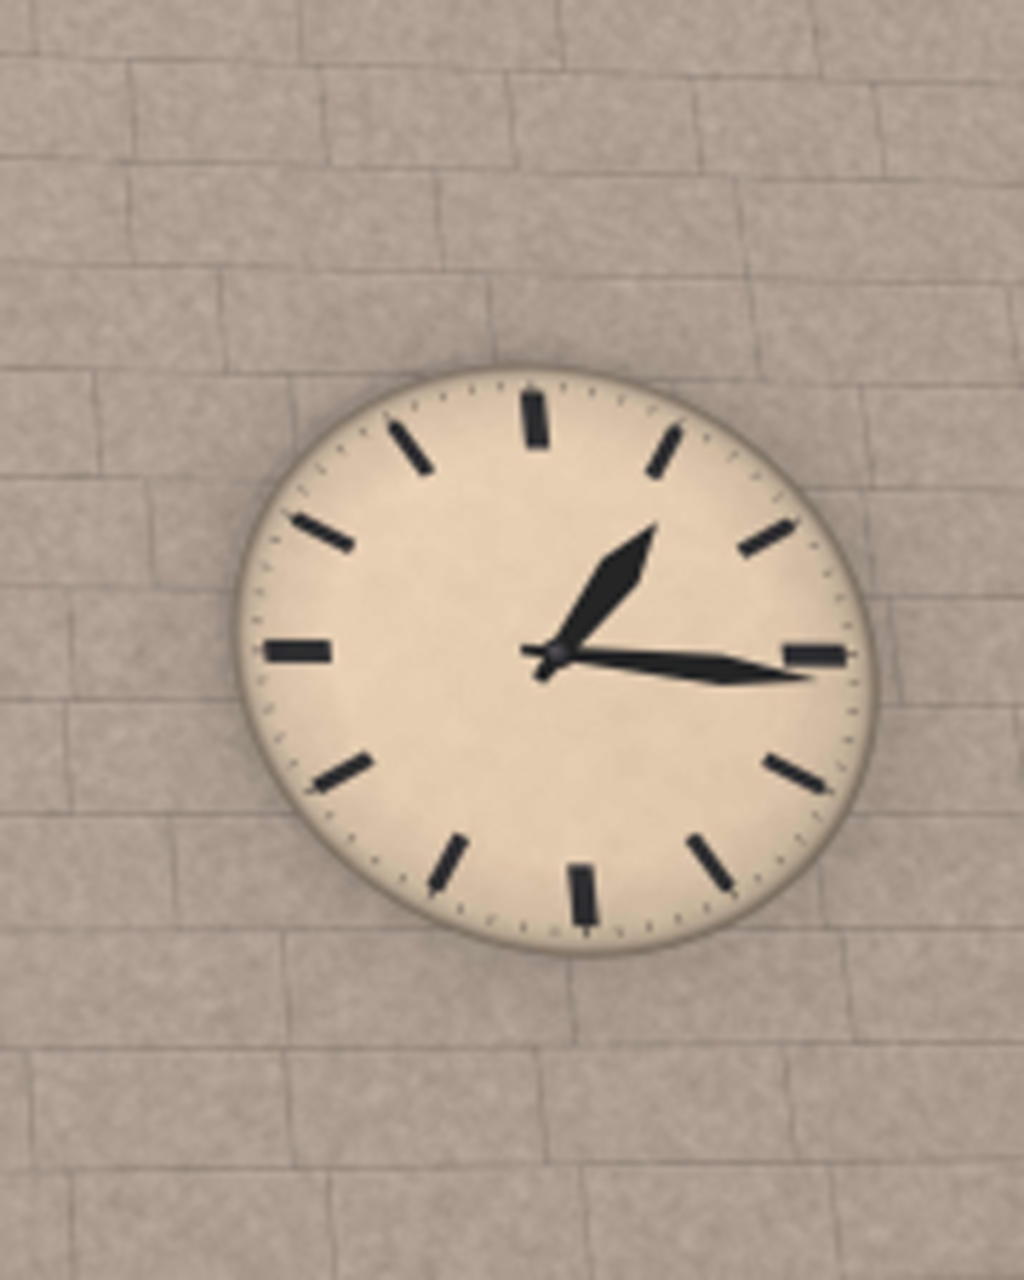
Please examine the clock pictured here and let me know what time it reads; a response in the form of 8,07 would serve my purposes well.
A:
1,16
